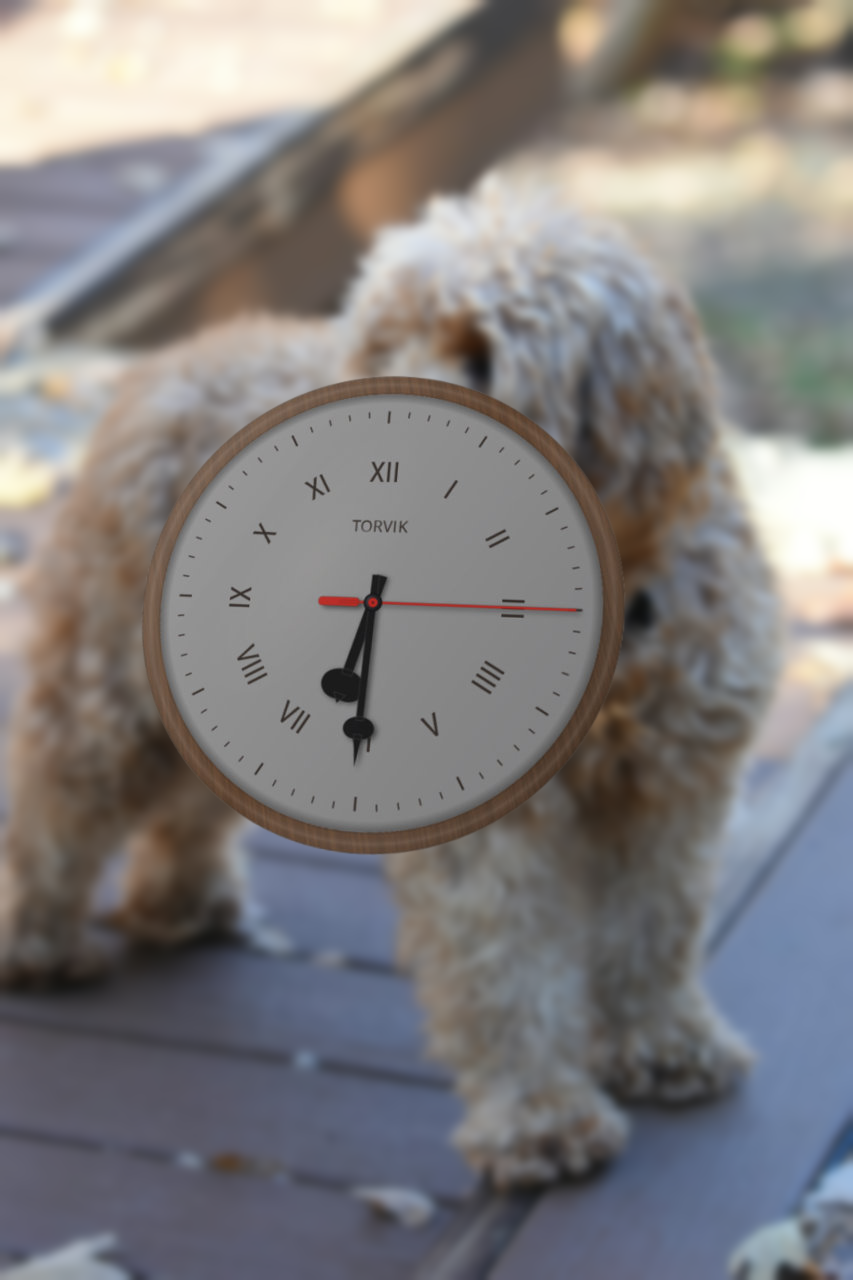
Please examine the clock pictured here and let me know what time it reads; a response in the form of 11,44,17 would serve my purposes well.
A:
6,30,15
